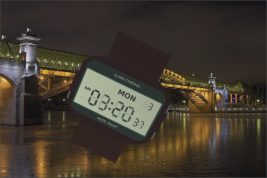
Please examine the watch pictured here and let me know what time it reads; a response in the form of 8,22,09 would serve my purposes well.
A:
3,20,37
